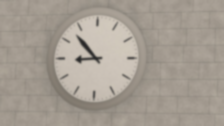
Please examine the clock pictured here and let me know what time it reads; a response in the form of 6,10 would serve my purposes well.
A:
8,53
